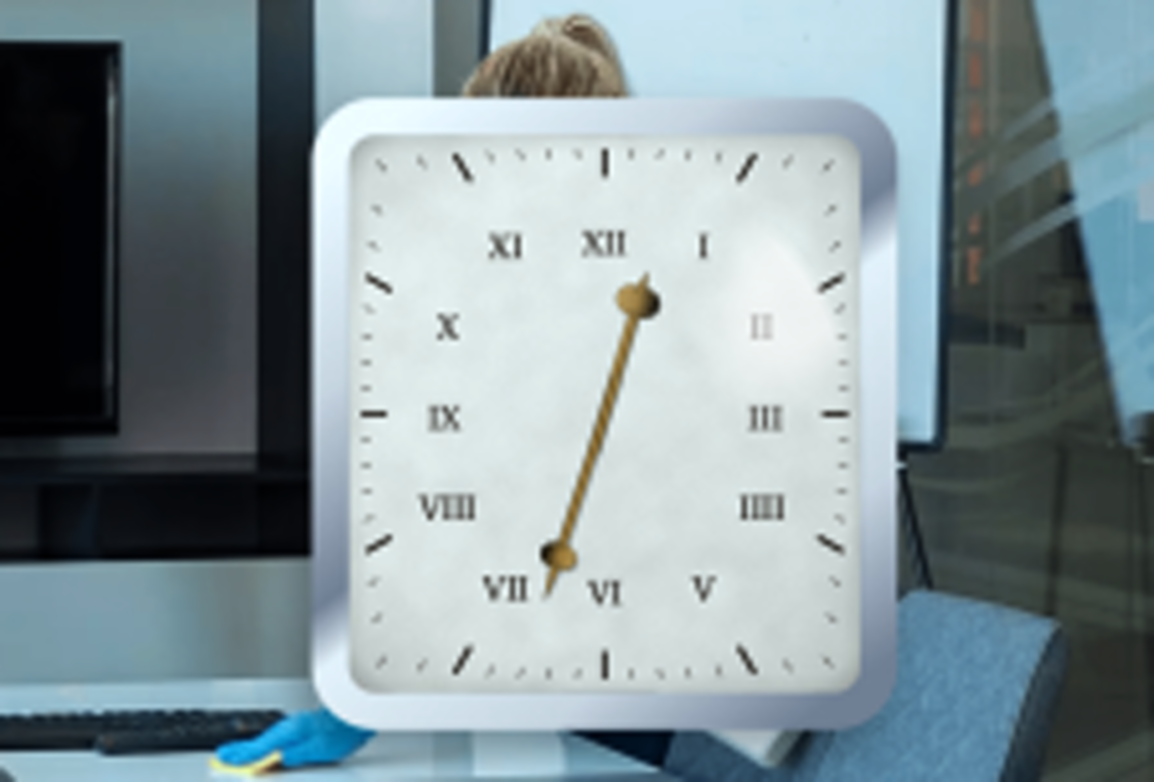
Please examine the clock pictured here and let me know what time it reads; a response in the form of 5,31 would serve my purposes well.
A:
12,33
